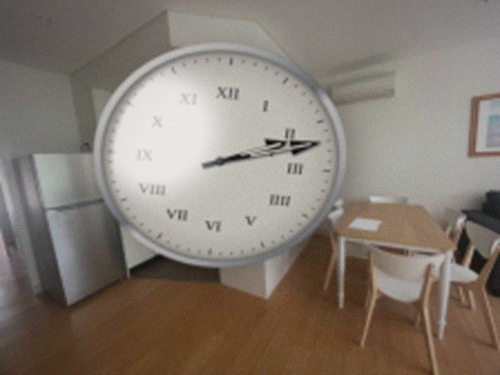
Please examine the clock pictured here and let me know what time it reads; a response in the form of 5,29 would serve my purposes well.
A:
2,12
